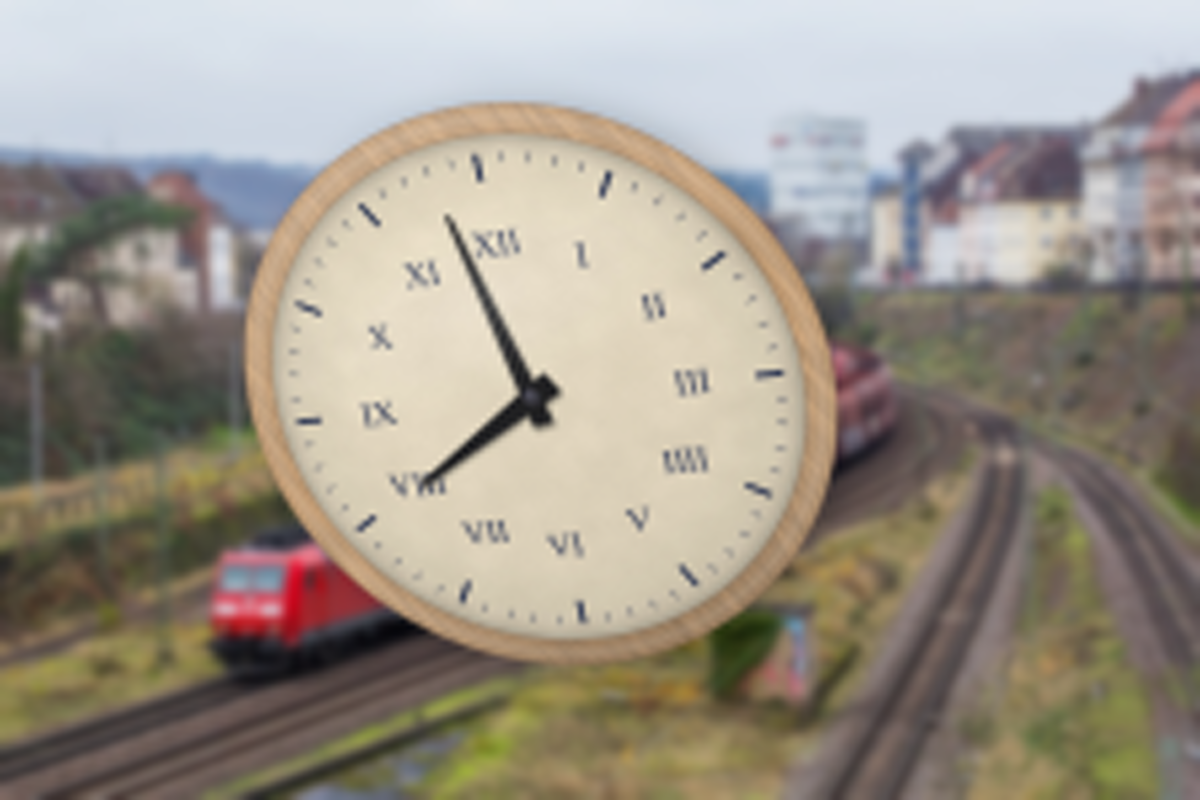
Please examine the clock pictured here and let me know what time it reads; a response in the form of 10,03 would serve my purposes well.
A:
7,58
